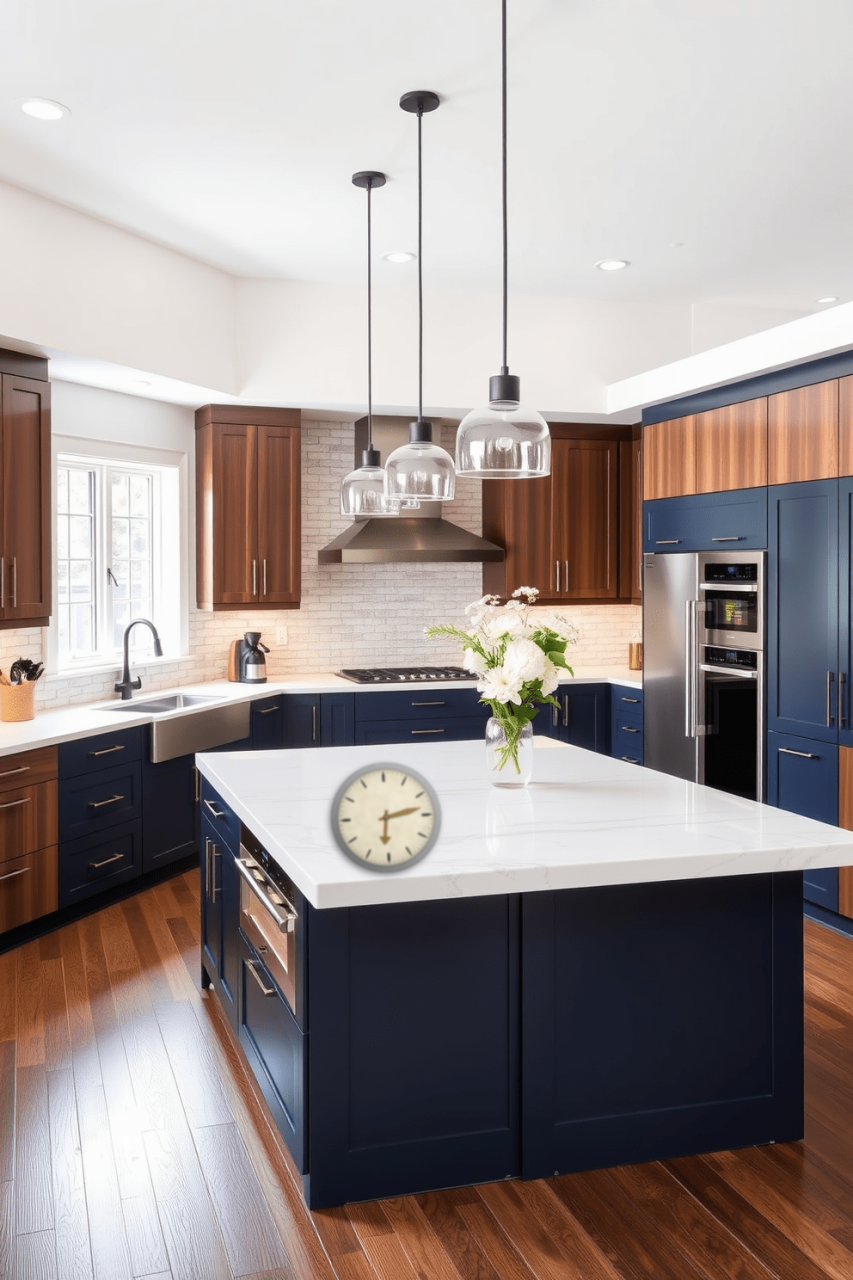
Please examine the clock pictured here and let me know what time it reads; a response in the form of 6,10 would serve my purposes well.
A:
6,13
